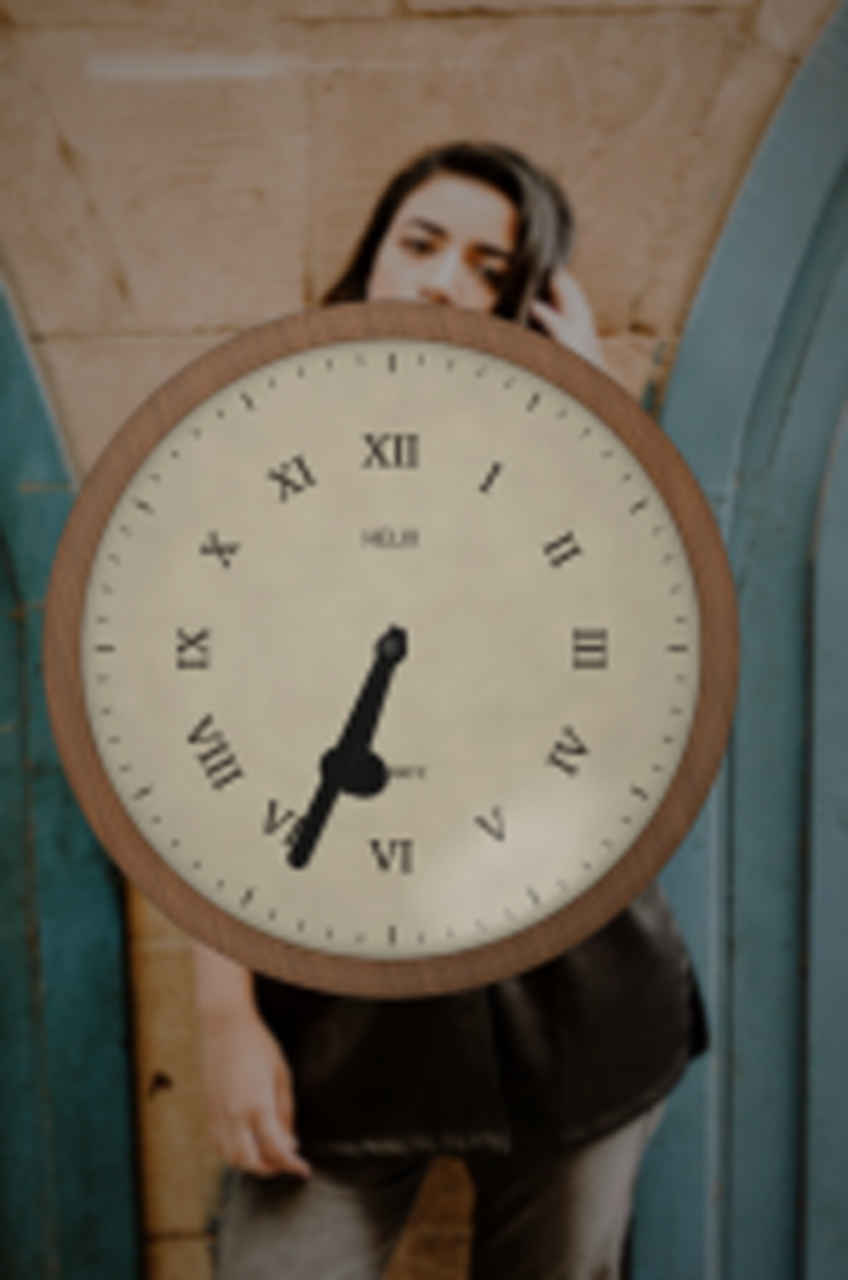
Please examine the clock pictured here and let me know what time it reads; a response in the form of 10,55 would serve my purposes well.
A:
6,34
